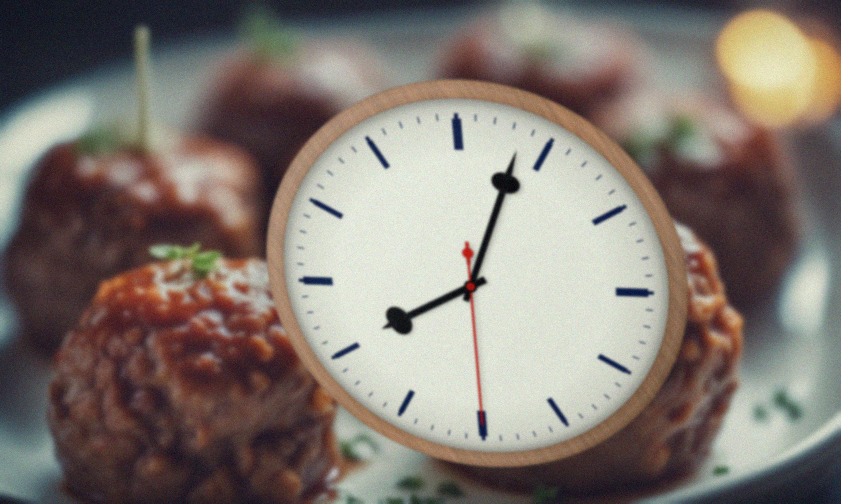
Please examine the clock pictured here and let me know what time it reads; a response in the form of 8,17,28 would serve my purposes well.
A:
8,03,30
